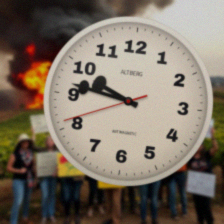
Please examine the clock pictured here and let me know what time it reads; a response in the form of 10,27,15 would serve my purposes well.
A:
9,46,41
